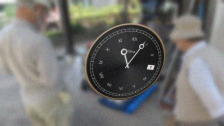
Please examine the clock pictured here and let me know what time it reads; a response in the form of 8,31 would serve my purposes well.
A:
11,04
